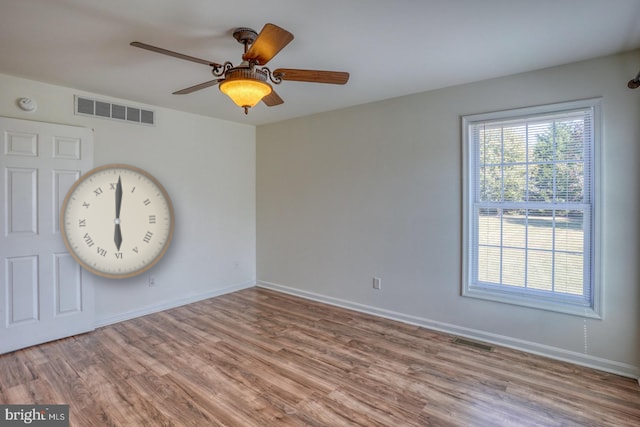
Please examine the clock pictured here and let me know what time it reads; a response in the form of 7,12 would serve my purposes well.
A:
6,01
